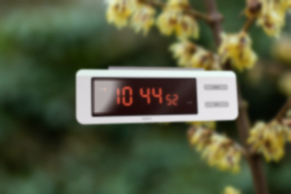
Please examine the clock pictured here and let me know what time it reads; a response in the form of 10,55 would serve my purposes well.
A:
10,44
